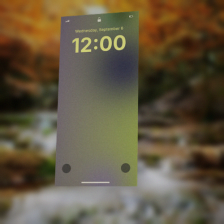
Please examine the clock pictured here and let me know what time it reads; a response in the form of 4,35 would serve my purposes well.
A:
12,00
